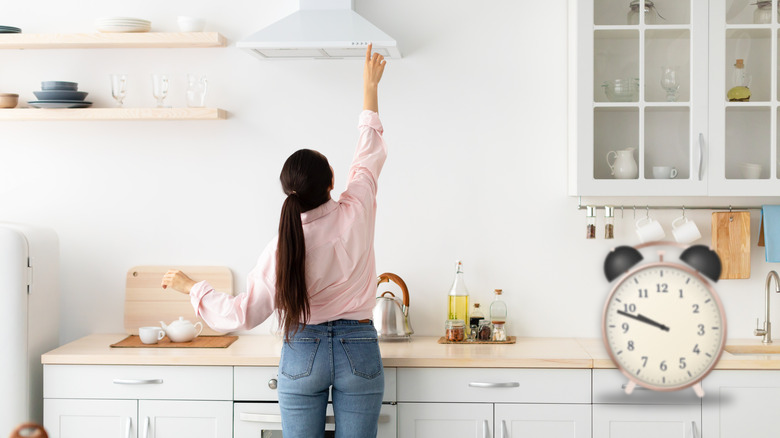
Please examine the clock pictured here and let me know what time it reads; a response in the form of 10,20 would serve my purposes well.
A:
9,48
